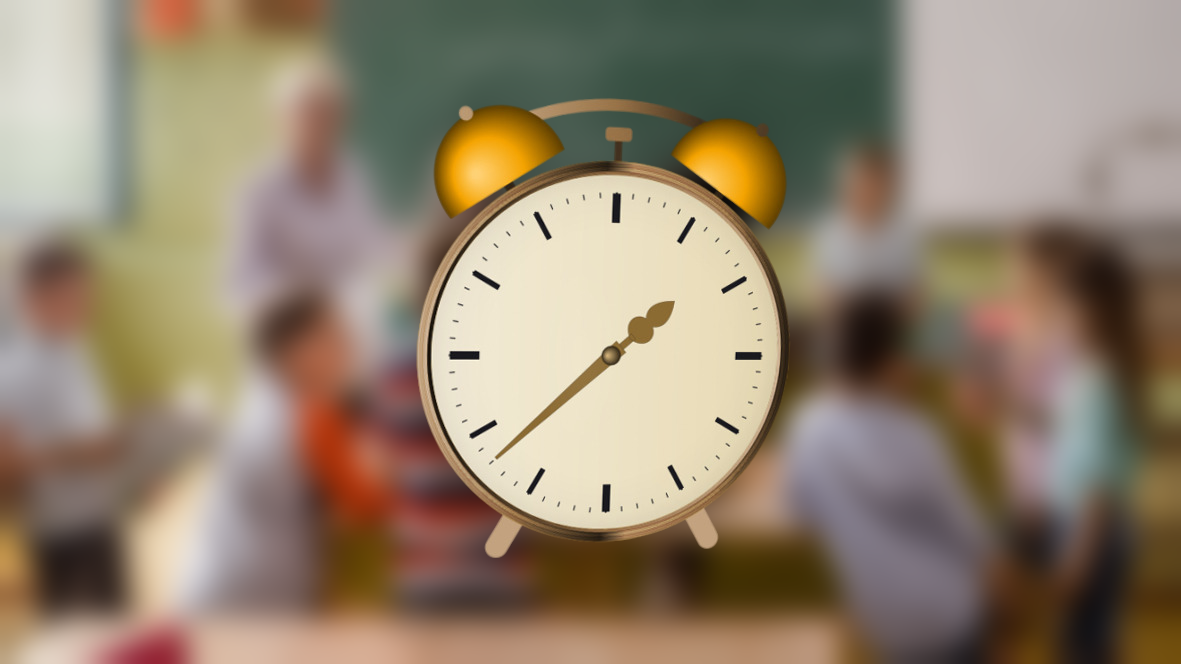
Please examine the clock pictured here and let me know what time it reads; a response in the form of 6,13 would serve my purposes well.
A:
1,38
